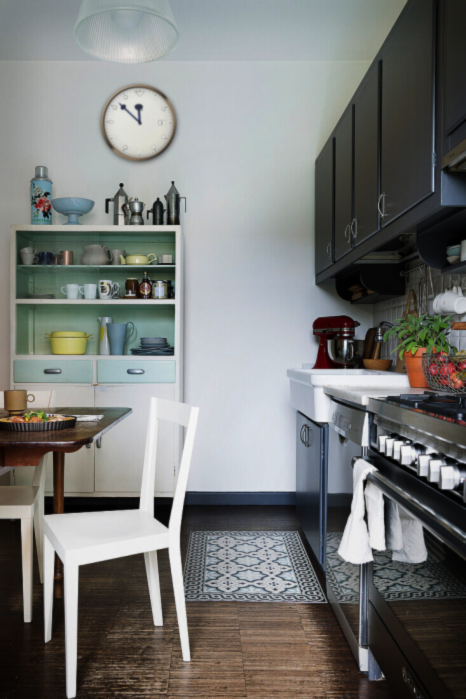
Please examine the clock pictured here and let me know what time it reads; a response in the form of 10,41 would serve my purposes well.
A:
11,52
